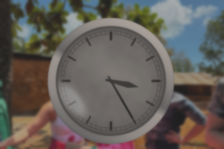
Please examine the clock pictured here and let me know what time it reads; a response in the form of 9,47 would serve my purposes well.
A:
3,25
